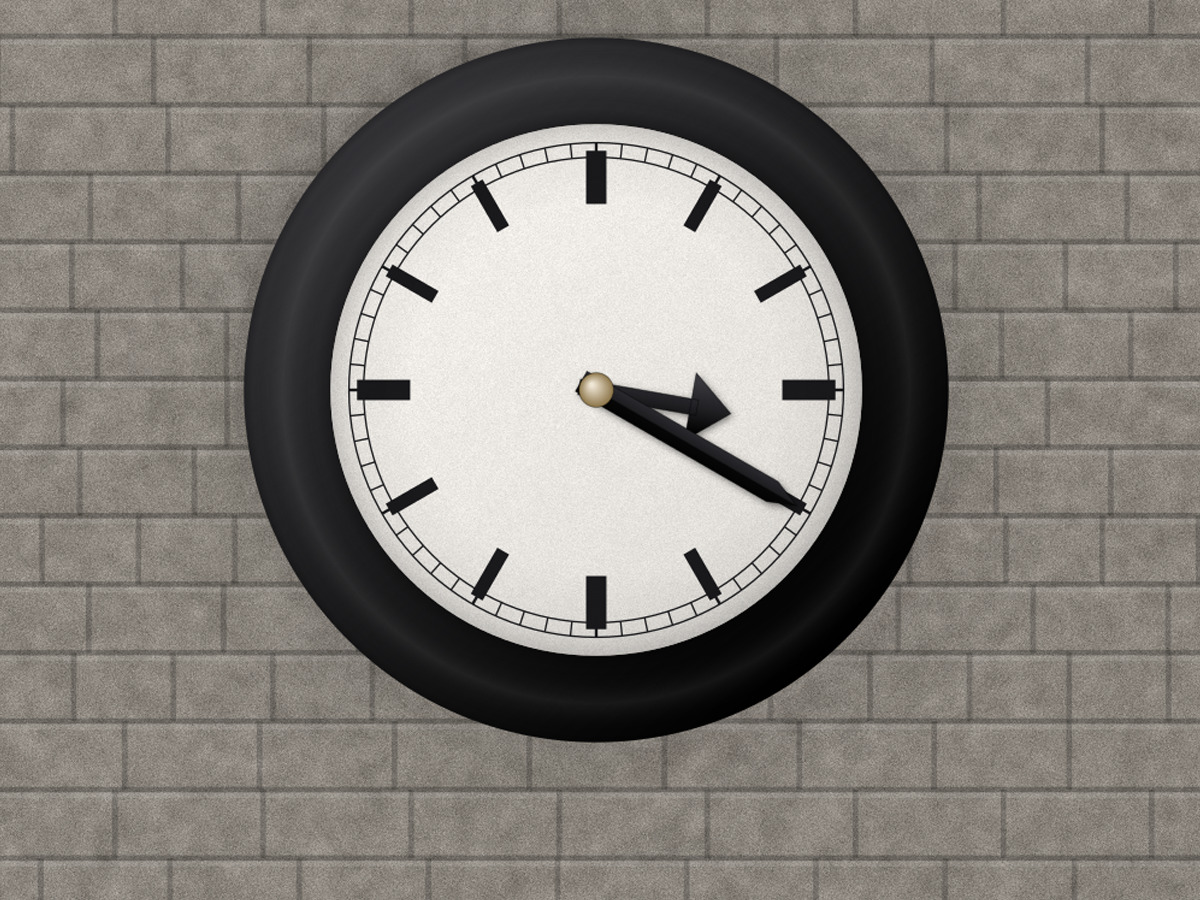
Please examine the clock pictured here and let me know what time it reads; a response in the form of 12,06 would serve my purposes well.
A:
3,20
